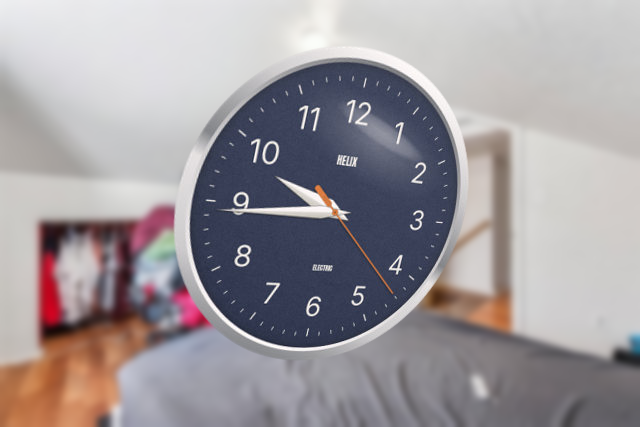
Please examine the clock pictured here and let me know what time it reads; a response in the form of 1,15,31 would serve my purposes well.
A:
9,44,22
